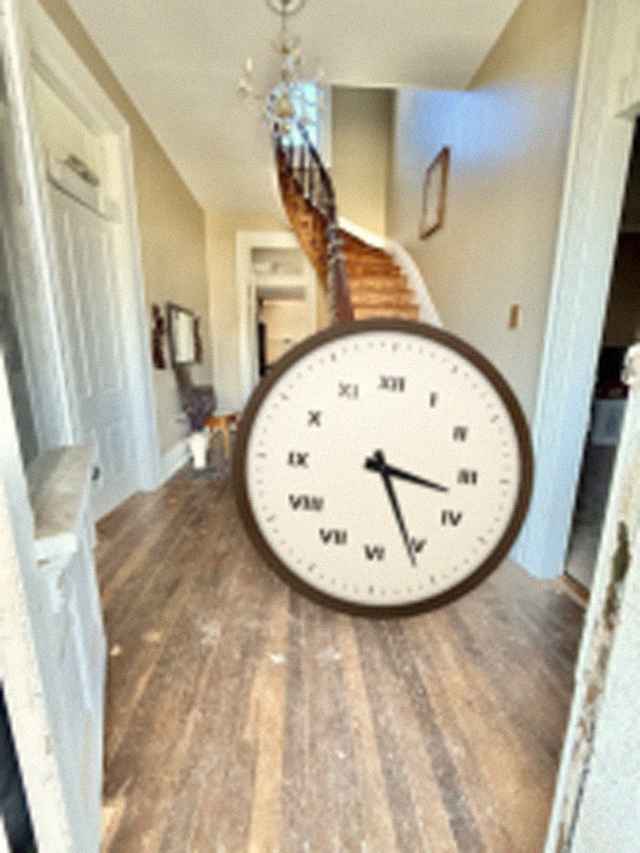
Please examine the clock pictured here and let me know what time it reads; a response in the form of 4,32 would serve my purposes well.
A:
3,26
